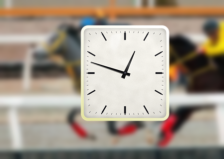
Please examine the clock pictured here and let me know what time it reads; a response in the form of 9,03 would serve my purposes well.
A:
12,48
